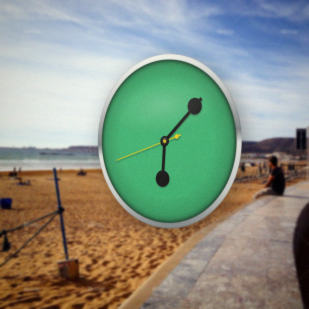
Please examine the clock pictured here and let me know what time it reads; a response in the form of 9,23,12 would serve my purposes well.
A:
6,07,42
